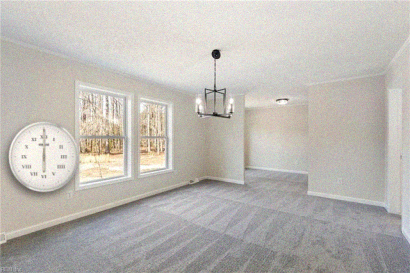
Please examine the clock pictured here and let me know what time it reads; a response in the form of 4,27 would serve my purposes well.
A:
6,00
